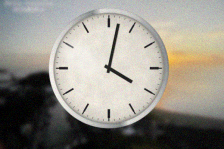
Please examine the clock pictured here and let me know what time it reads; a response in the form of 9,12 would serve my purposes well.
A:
4,02
